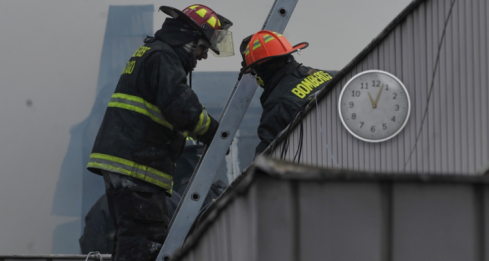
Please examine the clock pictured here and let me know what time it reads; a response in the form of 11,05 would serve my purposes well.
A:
11,03
